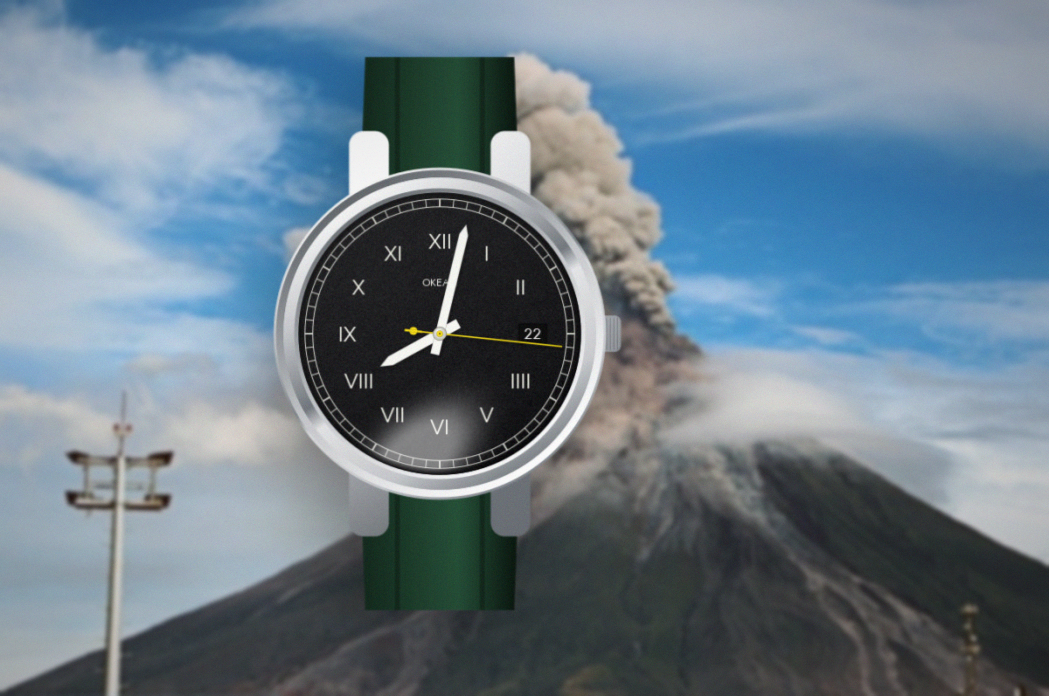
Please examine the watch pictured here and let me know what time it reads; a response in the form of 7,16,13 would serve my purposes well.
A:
8,02,16
